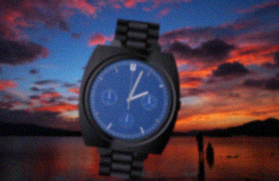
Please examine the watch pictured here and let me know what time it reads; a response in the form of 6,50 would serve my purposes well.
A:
2,03
